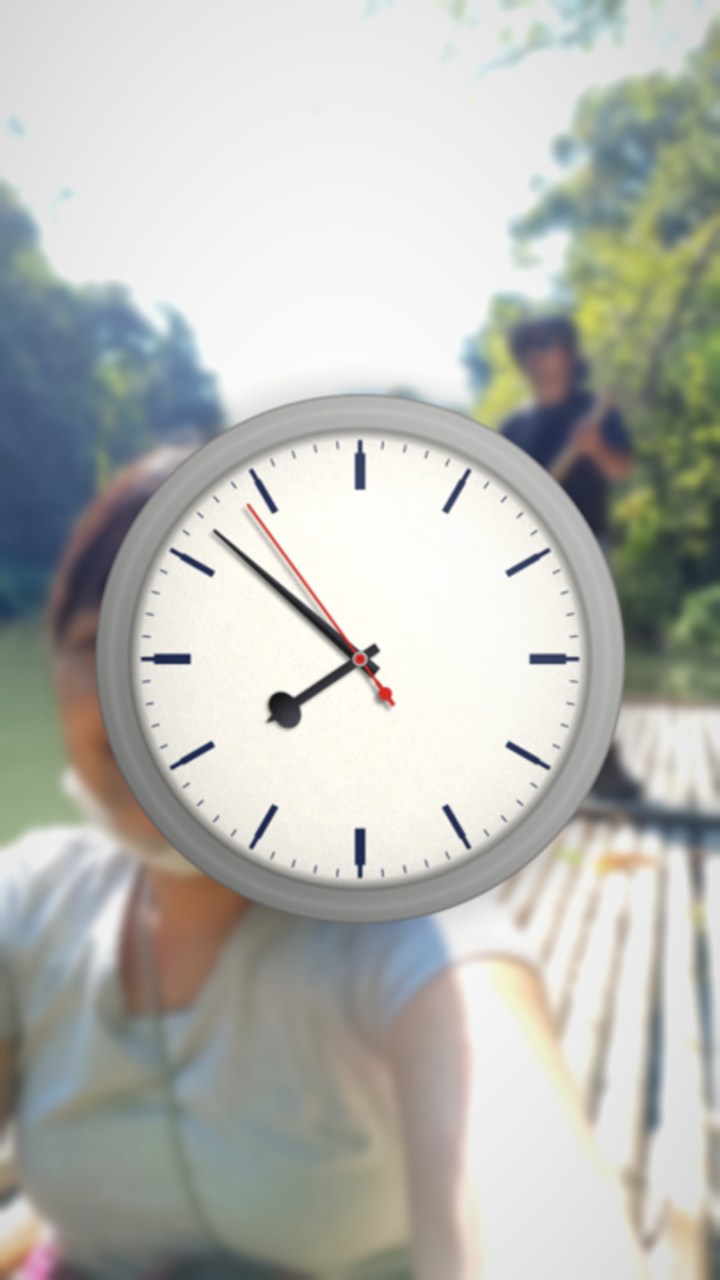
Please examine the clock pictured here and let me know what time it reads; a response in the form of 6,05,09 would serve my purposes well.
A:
7,51,54
